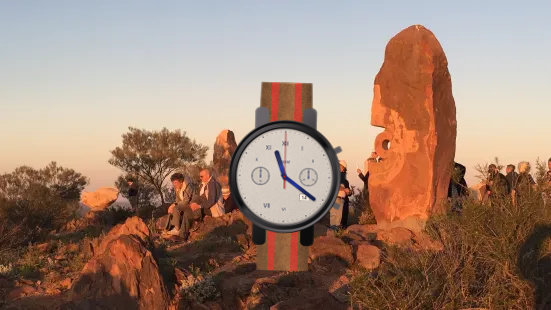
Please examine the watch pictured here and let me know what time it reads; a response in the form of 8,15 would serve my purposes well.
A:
11,21
